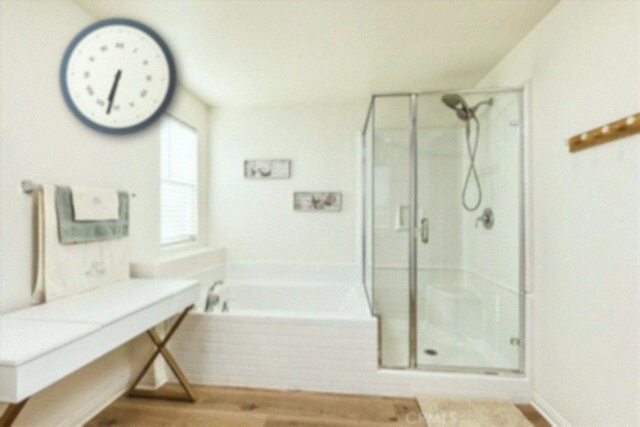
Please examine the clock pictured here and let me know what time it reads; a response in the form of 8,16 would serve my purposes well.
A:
6,32
